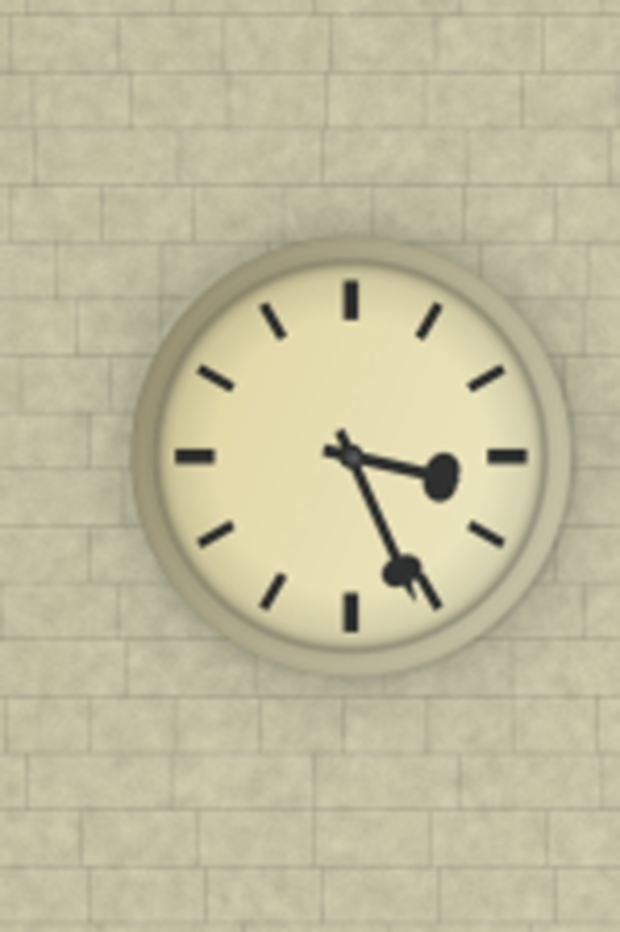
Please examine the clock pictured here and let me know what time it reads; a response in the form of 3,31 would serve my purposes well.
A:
3,26
